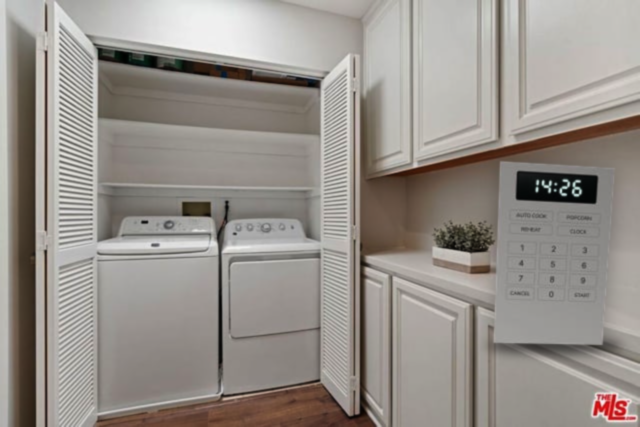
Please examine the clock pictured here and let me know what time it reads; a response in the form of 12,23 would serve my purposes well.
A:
14,26
